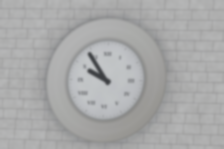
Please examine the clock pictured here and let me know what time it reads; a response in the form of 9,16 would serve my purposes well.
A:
9,54
